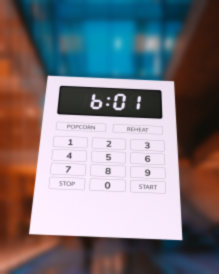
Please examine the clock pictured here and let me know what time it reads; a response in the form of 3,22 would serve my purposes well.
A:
6,01
